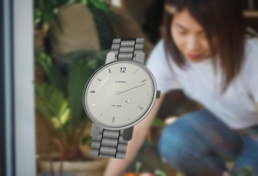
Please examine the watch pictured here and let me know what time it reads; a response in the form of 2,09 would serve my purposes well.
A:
4,11
